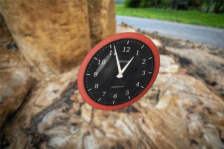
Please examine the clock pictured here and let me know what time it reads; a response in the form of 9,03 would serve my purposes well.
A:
12,56
